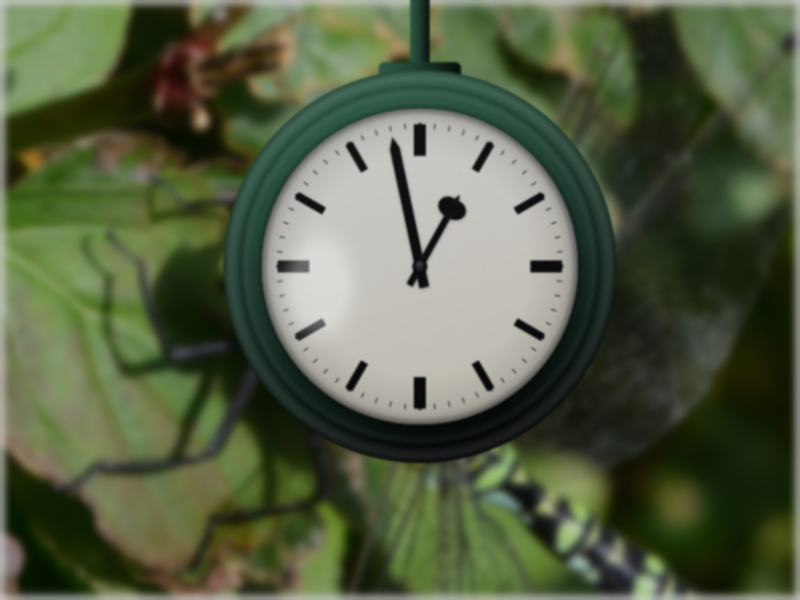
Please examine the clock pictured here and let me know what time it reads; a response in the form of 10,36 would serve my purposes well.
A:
12,58
